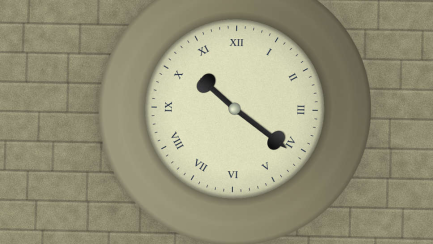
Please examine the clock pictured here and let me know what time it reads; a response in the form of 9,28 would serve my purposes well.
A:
10,21
